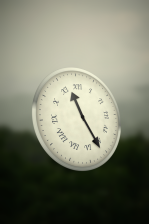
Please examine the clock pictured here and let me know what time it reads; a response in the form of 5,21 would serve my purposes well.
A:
11,26
